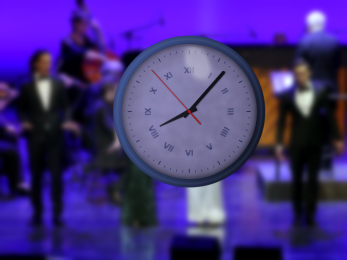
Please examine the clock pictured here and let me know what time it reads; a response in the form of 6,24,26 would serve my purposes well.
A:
8,06,53
